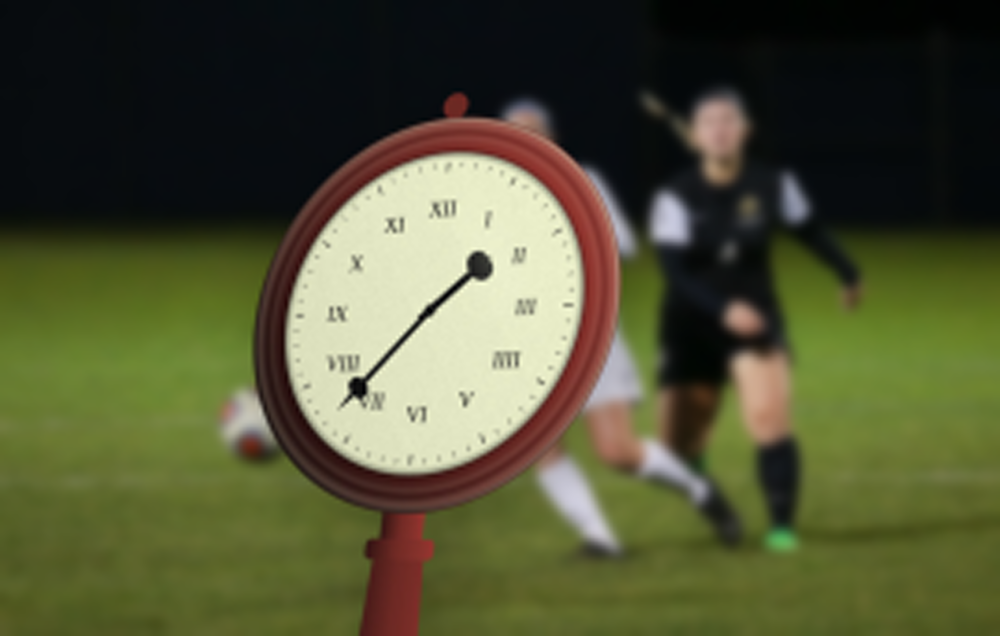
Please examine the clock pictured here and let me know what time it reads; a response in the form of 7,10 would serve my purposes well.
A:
1,37
